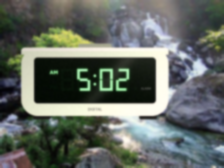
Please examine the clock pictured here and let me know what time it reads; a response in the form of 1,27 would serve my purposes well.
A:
5,02
